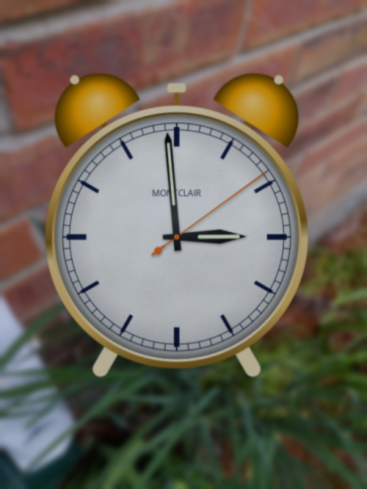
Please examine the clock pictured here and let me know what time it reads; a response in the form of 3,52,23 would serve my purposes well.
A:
2,59,09
